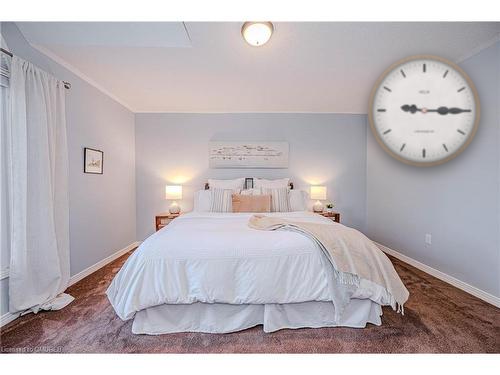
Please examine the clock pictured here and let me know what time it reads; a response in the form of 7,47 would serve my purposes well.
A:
9,15
